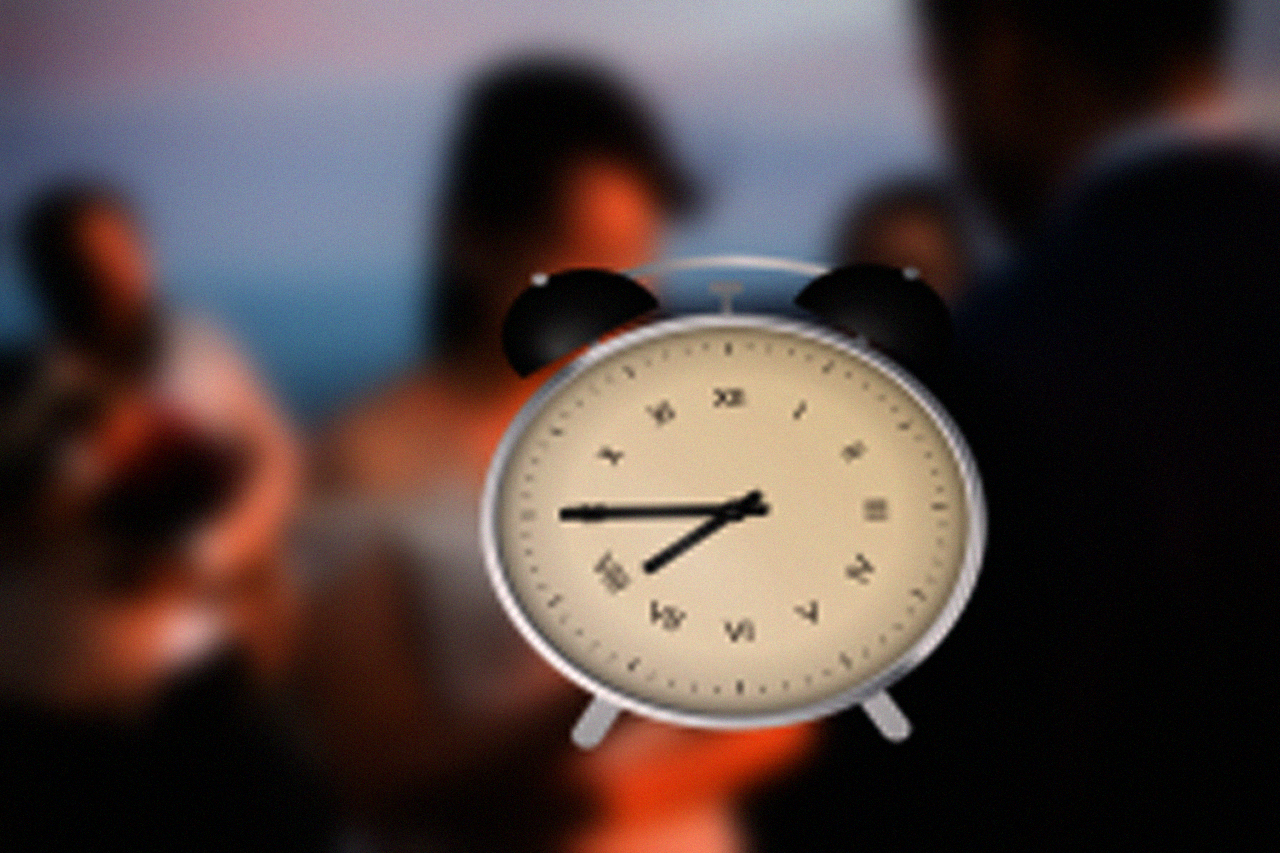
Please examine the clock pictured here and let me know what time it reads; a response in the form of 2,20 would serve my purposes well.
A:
7,45
